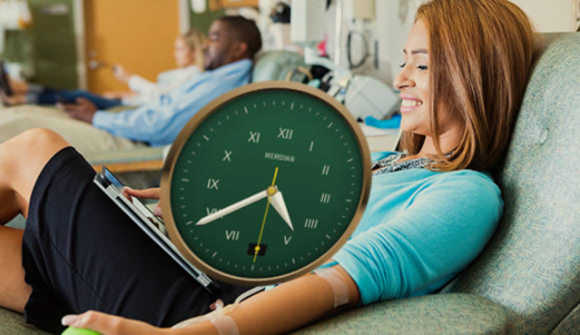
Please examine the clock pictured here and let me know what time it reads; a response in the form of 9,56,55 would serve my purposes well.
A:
4,39,30
